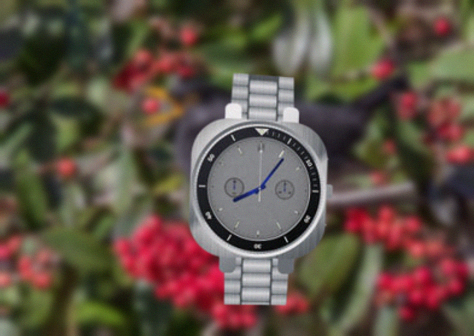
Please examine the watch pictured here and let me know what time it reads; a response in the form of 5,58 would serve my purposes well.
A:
8,06
